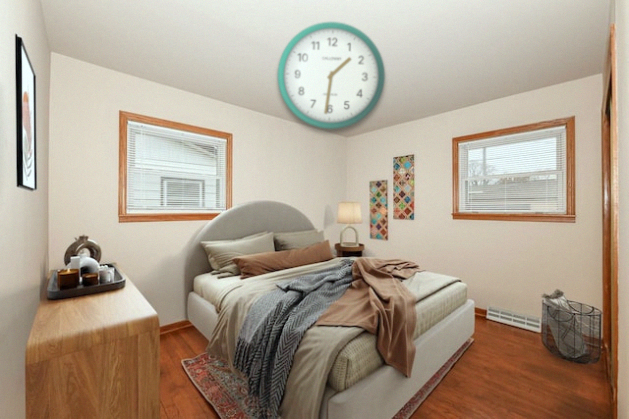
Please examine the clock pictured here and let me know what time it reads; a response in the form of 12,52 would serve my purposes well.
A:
1,31
